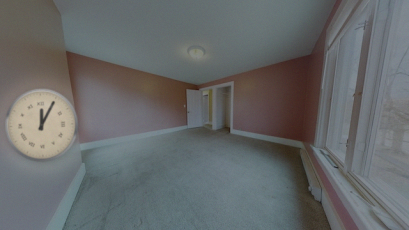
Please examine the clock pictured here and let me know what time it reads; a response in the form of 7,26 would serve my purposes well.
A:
12,05
